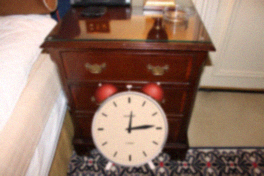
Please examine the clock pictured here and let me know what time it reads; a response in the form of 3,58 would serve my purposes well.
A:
12,14
